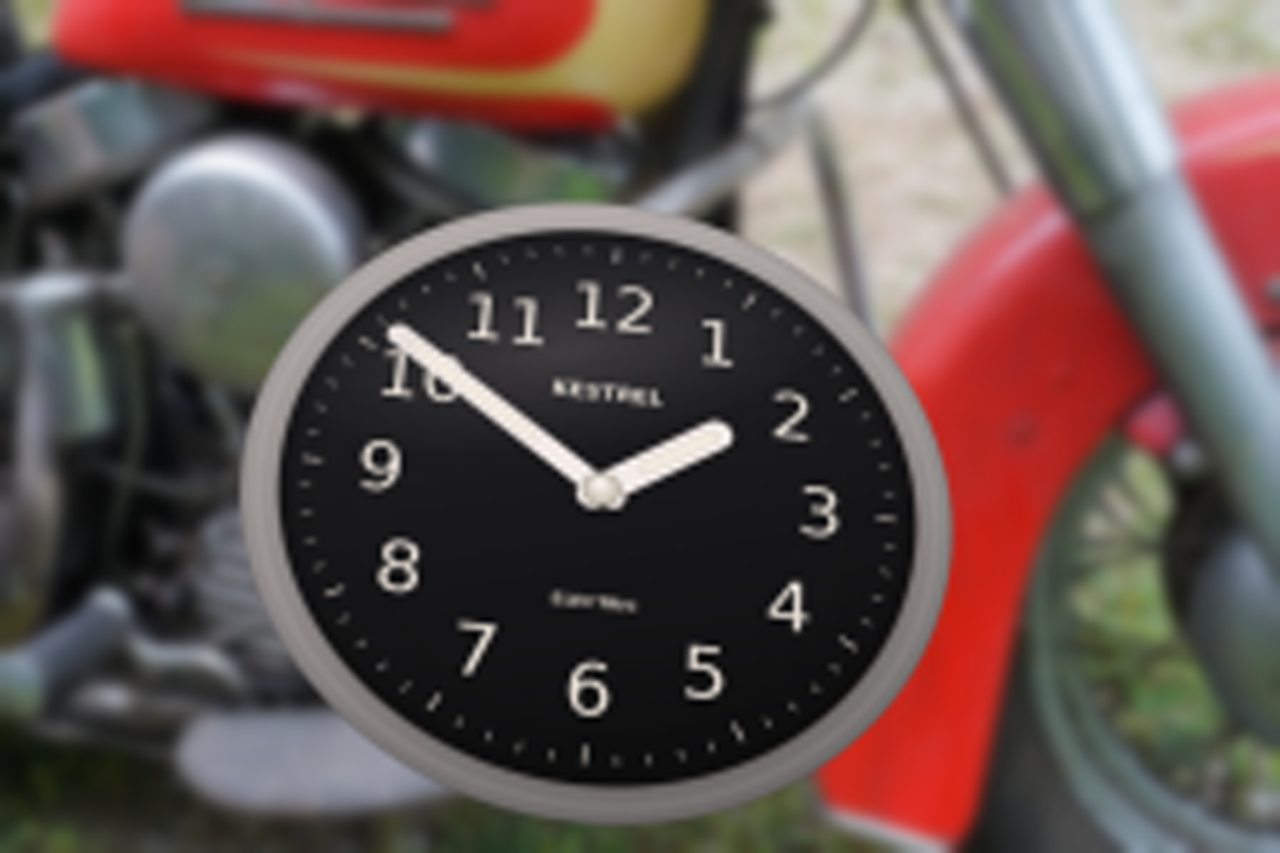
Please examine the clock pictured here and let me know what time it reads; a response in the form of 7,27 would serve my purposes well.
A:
1,51
